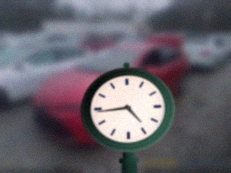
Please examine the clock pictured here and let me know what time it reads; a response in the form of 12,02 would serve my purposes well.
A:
4,44
